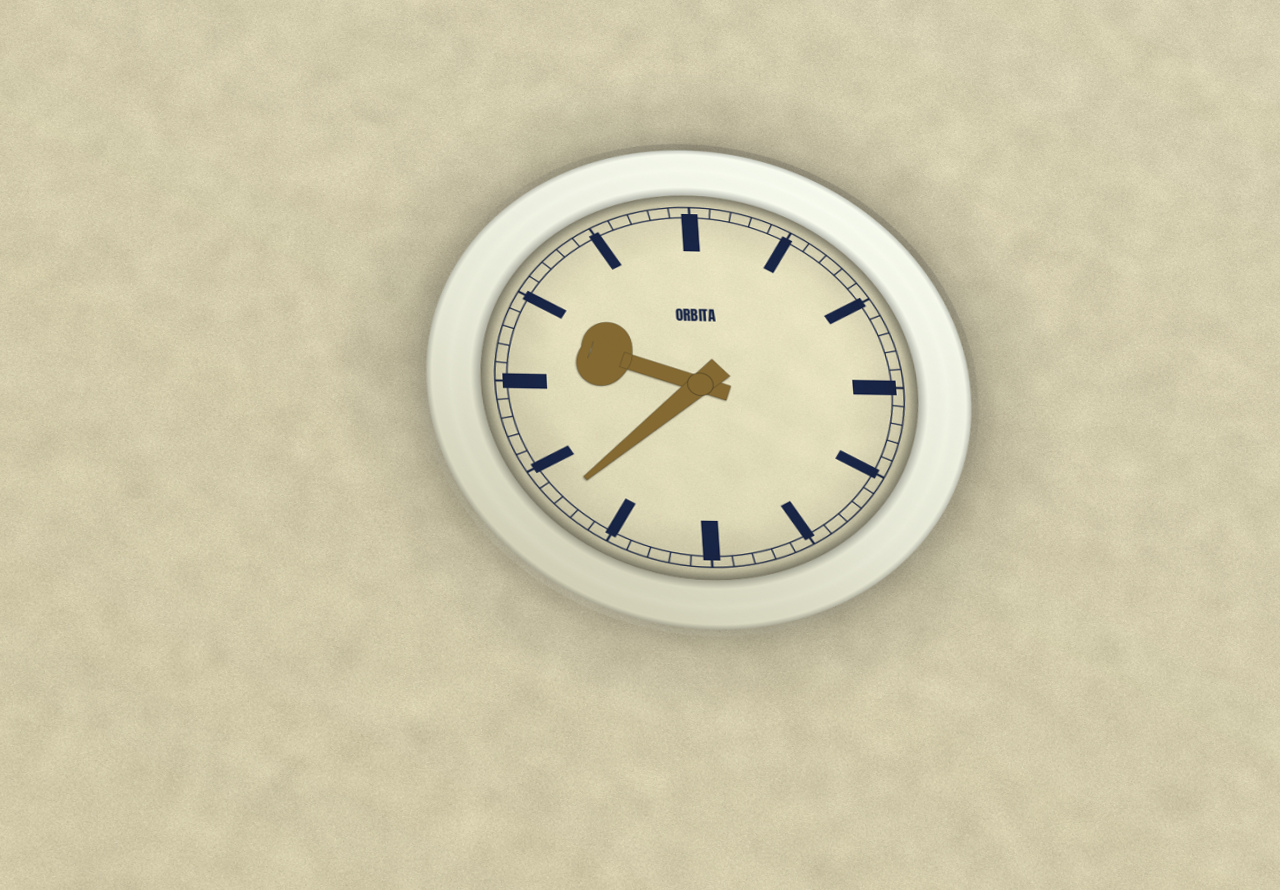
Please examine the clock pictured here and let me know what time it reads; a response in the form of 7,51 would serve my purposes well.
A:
9,38
